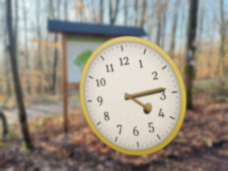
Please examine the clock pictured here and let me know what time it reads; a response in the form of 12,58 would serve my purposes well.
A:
4,14
